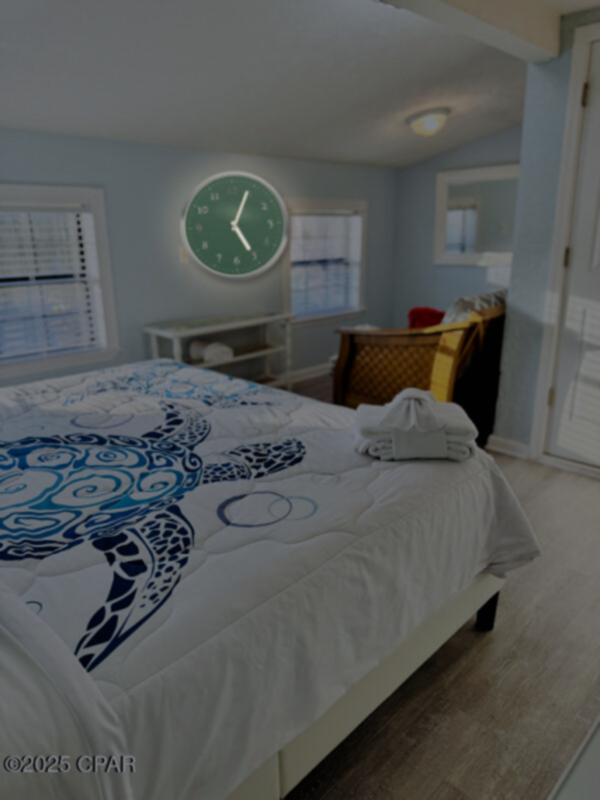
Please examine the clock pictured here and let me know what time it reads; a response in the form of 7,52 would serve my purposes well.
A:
5,04
